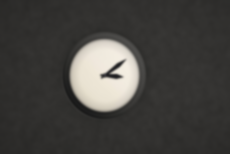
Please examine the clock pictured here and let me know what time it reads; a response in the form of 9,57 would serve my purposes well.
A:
3,09
